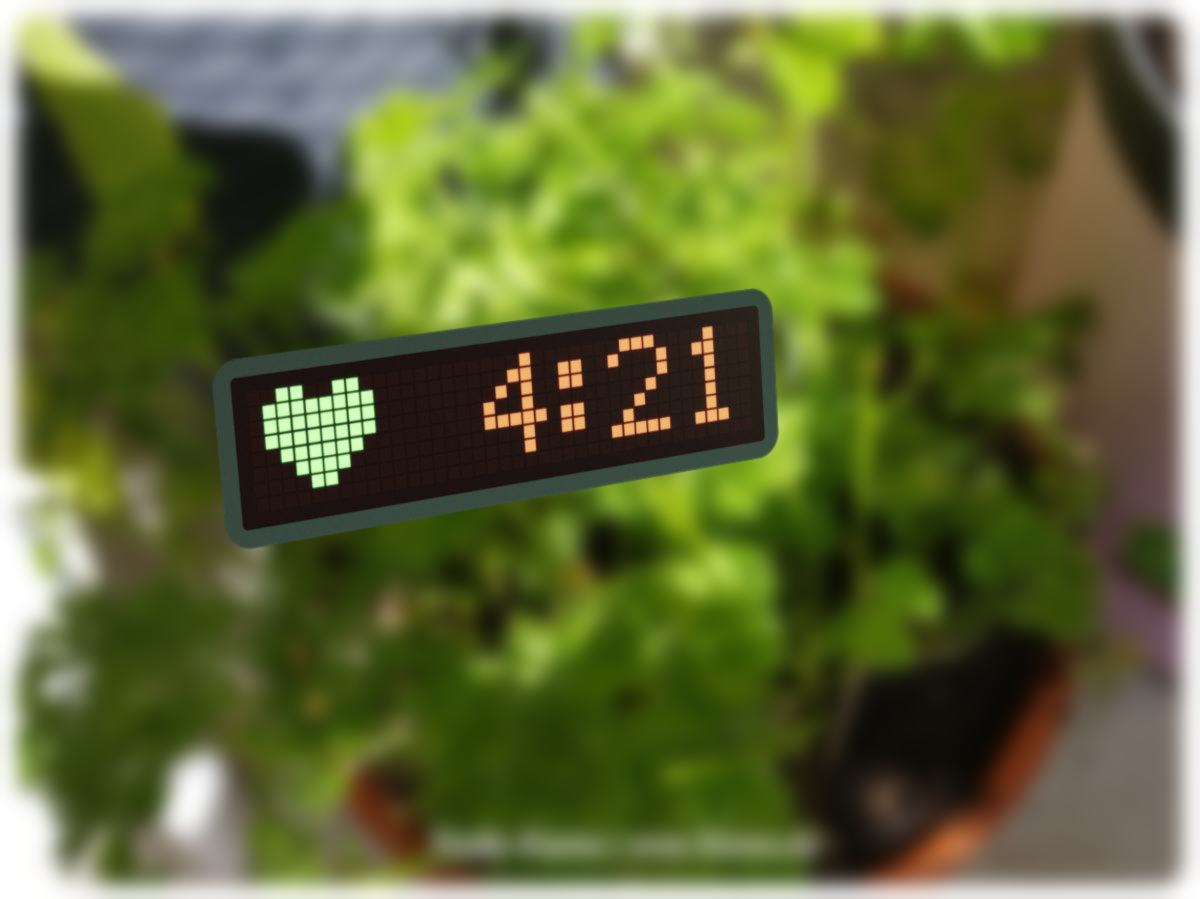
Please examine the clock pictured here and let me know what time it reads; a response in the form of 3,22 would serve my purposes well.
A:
4,21
